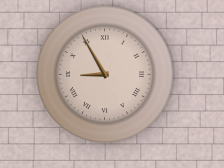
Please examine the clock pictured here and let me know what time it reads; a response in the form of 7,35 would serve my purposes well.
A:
8,55
